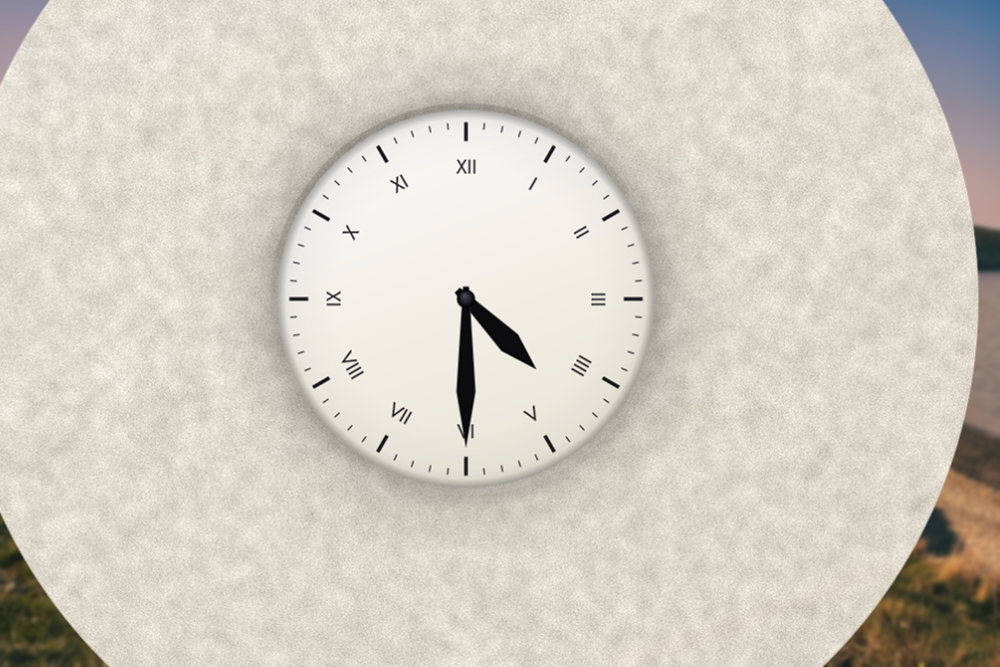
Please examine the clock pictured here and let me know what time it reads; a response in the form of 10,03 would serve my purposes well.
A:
4,30
